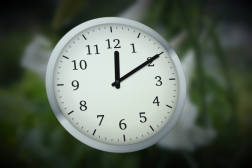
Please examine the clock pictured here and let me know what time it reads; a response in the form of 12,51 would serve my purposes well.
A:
12,10
